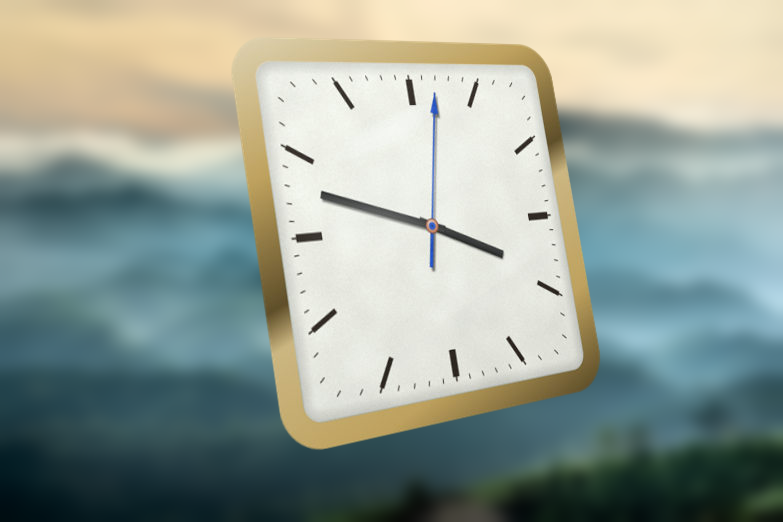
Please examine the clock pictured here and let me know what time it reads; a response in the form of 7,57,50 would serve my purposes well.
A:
3,48,02
